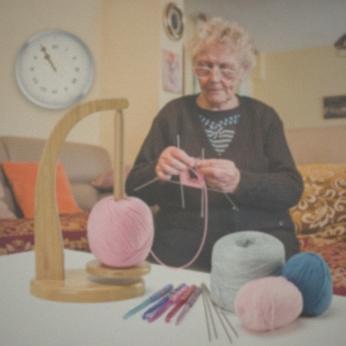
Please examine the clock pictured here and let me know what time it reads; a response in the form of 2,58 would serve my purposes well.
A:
10,55
